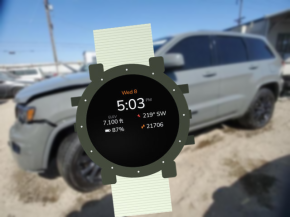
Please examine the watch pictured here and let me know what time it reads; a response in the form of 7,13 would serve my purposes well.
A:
5,03
